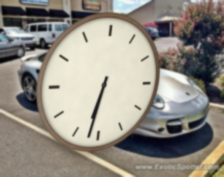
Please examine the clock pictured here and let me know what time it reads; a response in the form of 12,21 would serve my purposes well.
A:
6,32
